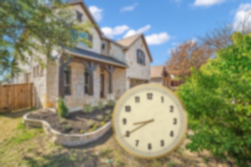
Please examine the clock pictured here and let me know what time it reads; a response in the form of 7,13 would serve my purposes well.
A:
8,40
